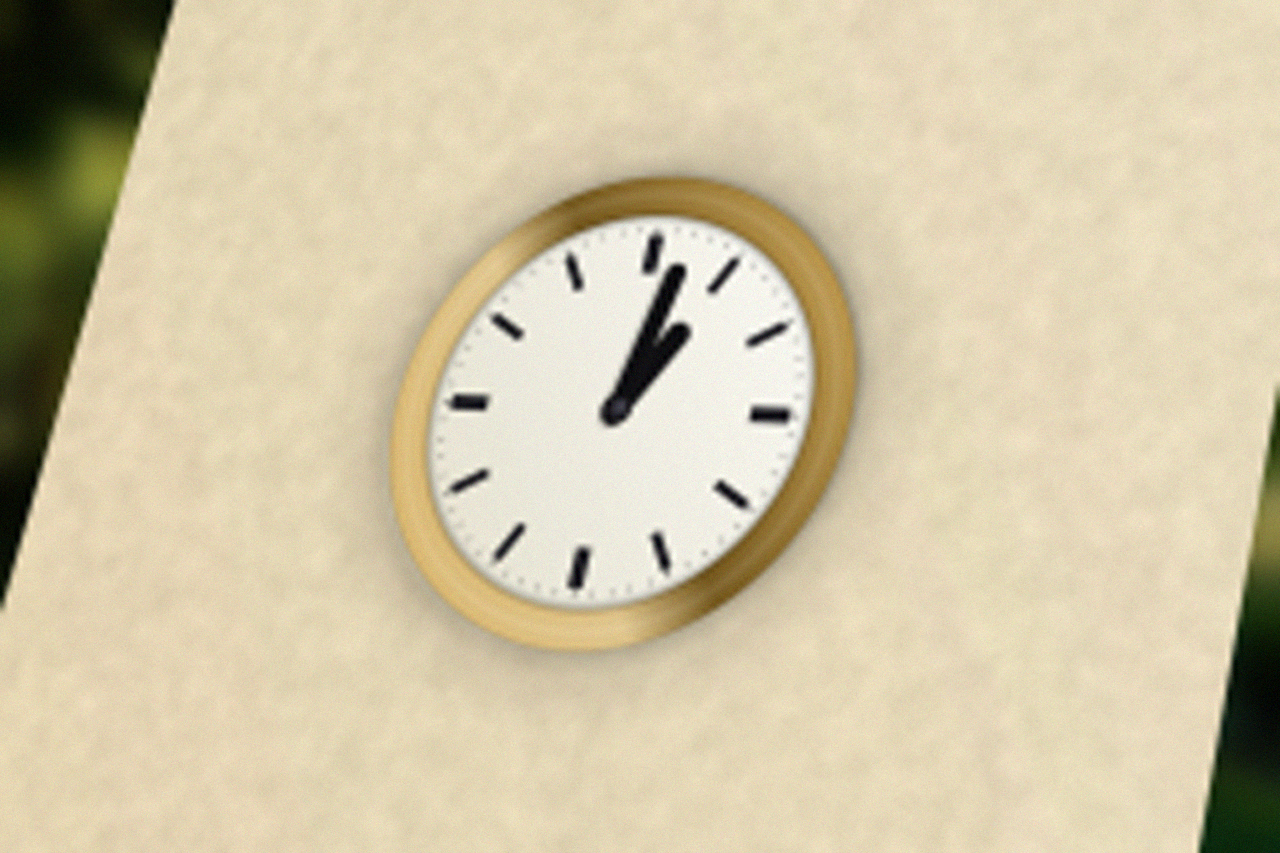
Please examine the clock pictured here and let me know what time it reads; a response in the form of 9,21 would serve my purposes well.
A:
1,02
